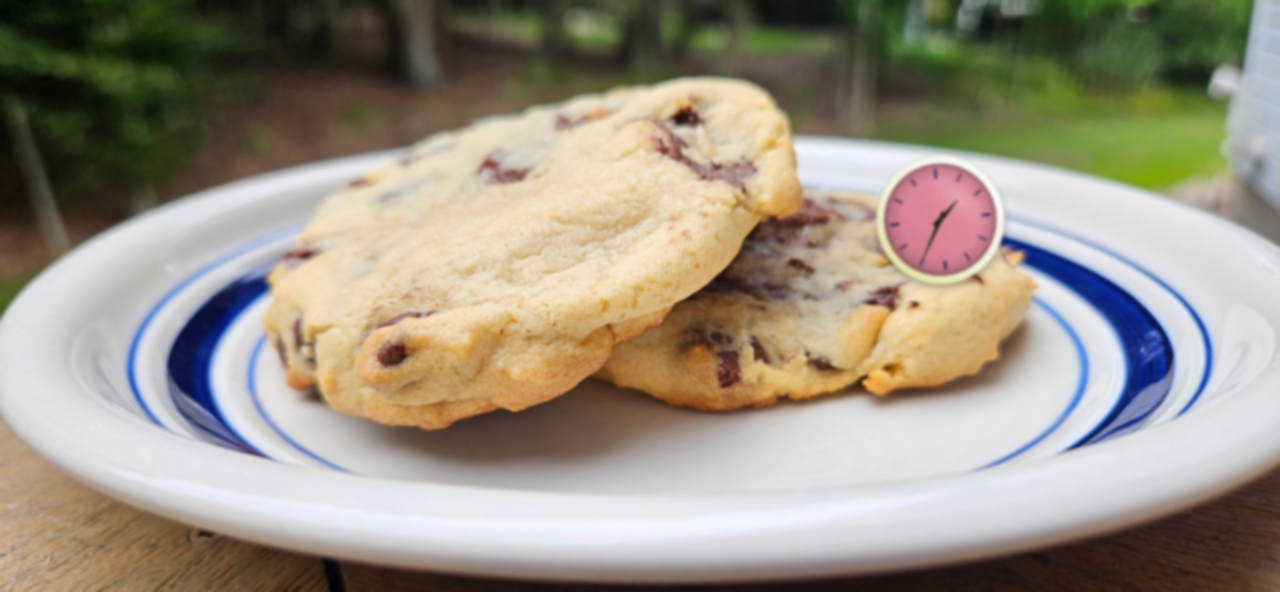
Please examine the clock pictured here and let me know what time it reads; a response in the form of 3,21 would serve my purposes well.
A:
1,35
